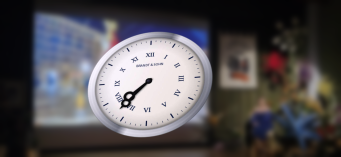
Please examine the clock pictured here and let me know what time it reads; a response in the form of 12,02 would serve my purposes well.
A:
7,37
